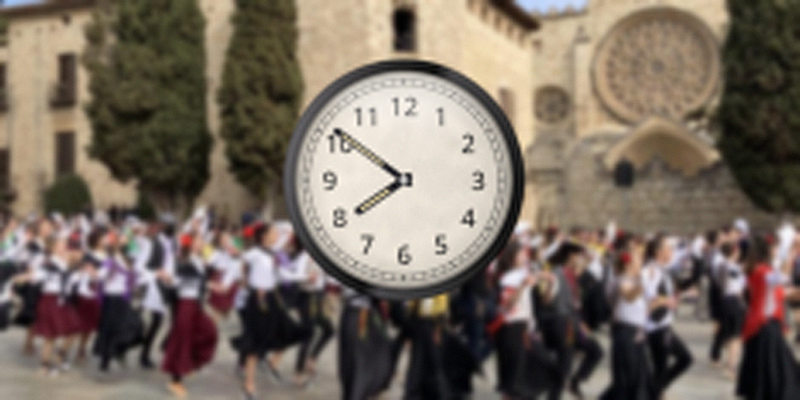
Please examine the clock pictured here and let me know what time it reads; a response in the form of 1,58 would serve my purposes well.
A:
7,51
